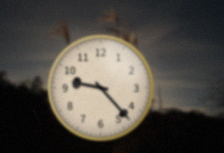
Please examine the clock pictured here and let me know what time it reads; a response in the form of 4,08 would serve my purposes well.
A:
9,23
